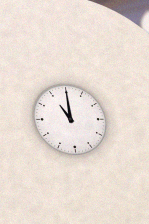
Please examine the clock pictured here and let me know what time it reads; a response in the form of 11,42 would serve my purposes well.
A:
11,00
